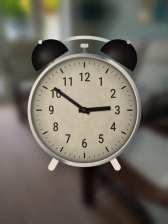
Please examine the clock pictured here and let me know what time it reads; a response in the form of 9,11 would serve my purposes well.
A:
2,51
